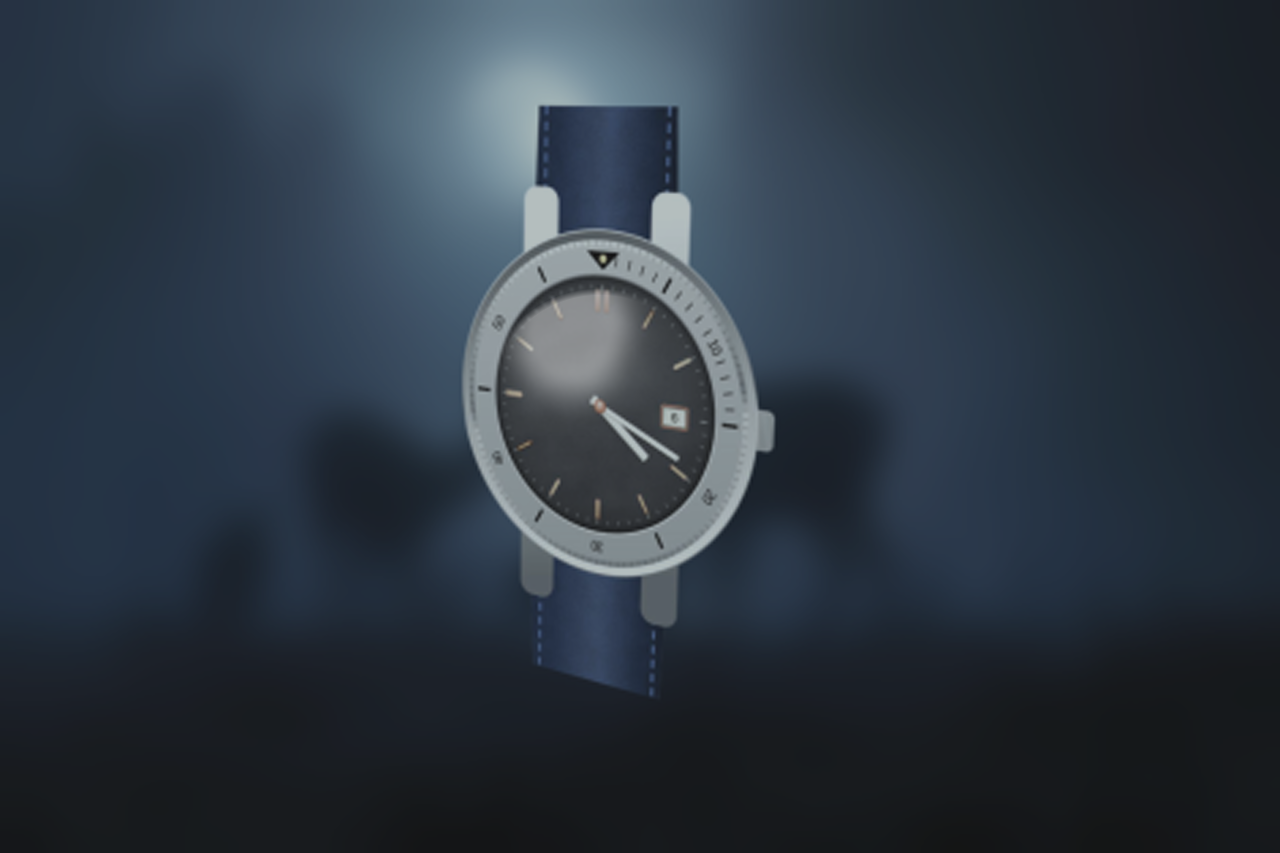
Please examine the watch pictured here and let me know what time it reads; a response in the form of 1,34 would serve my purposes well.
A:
4,19
